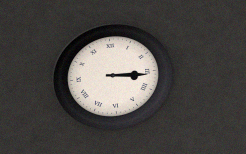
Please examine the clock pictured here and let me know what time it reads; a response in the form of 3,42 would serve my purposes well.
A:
3,16
